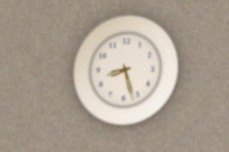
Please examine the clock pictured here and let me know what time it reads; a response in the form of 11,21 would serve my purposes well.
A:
8,27
